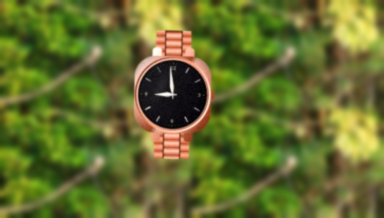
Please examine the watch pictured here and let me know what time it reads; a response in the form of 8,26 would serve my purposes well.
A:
8,59
